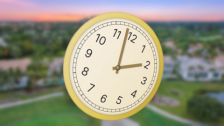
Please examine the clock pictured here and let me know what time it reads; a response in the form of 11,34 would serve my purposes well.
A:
1,58
